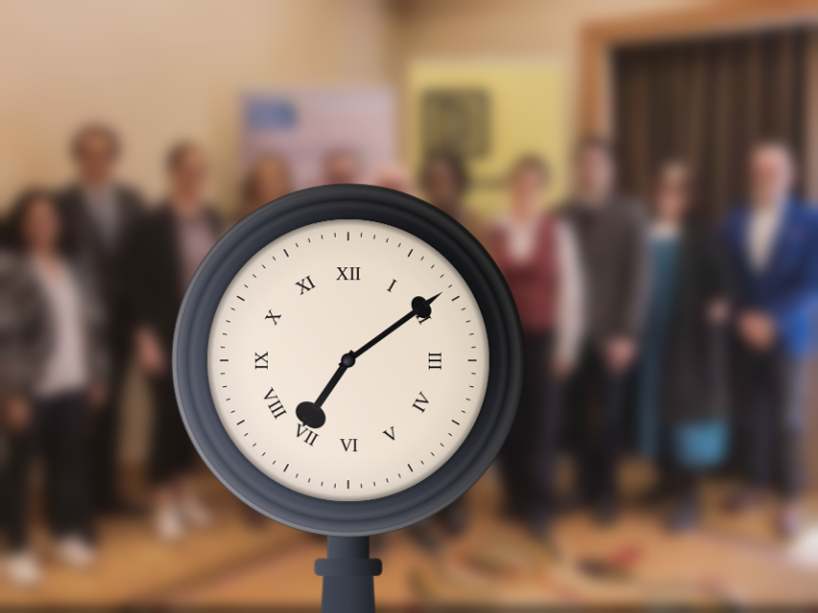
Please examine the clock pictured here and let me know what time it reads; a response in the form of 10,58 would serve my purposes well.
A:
7,09
